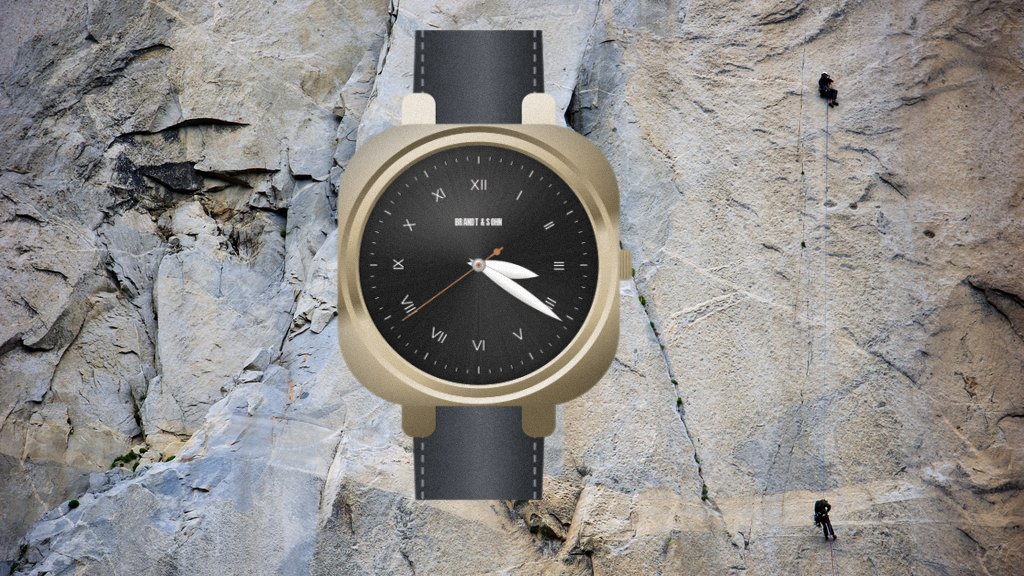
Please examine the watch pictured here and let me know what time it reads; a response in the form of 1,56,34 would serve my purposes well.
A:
3,20,39
